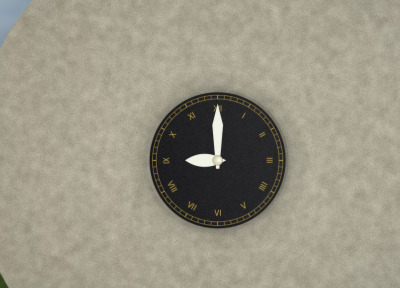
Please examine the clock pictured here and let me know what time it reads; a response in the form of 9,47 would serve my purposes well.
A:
9,00
